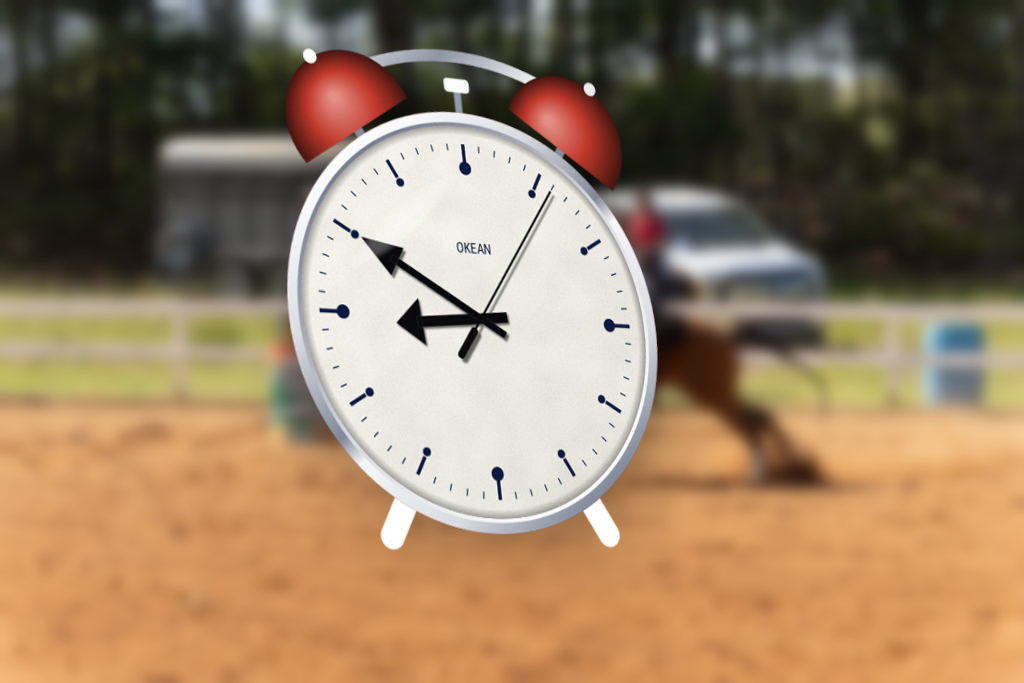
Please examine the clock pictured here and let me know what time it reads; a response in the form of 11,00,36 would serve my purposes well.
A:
8,50,06
